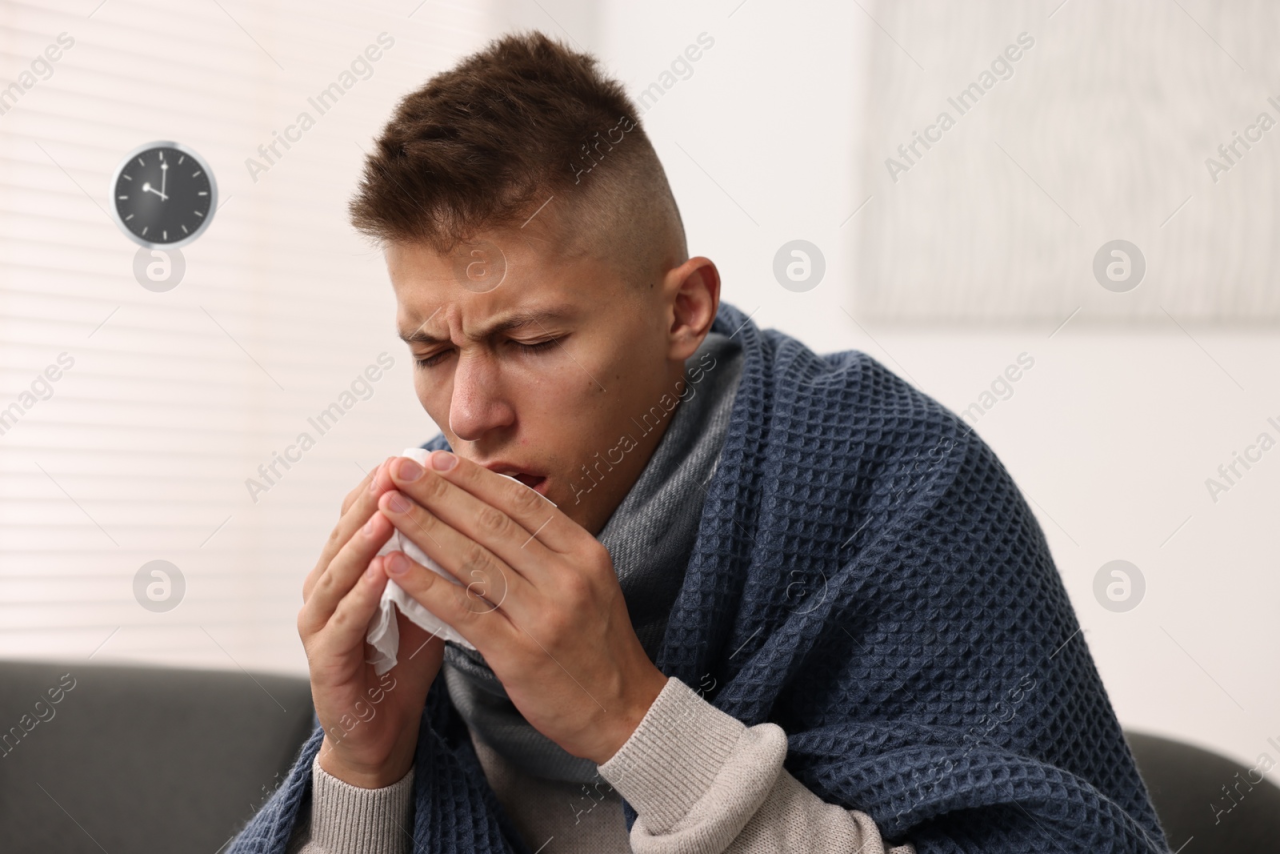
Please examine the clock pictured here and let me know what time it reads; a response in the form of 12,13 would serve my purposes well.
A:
10,01
